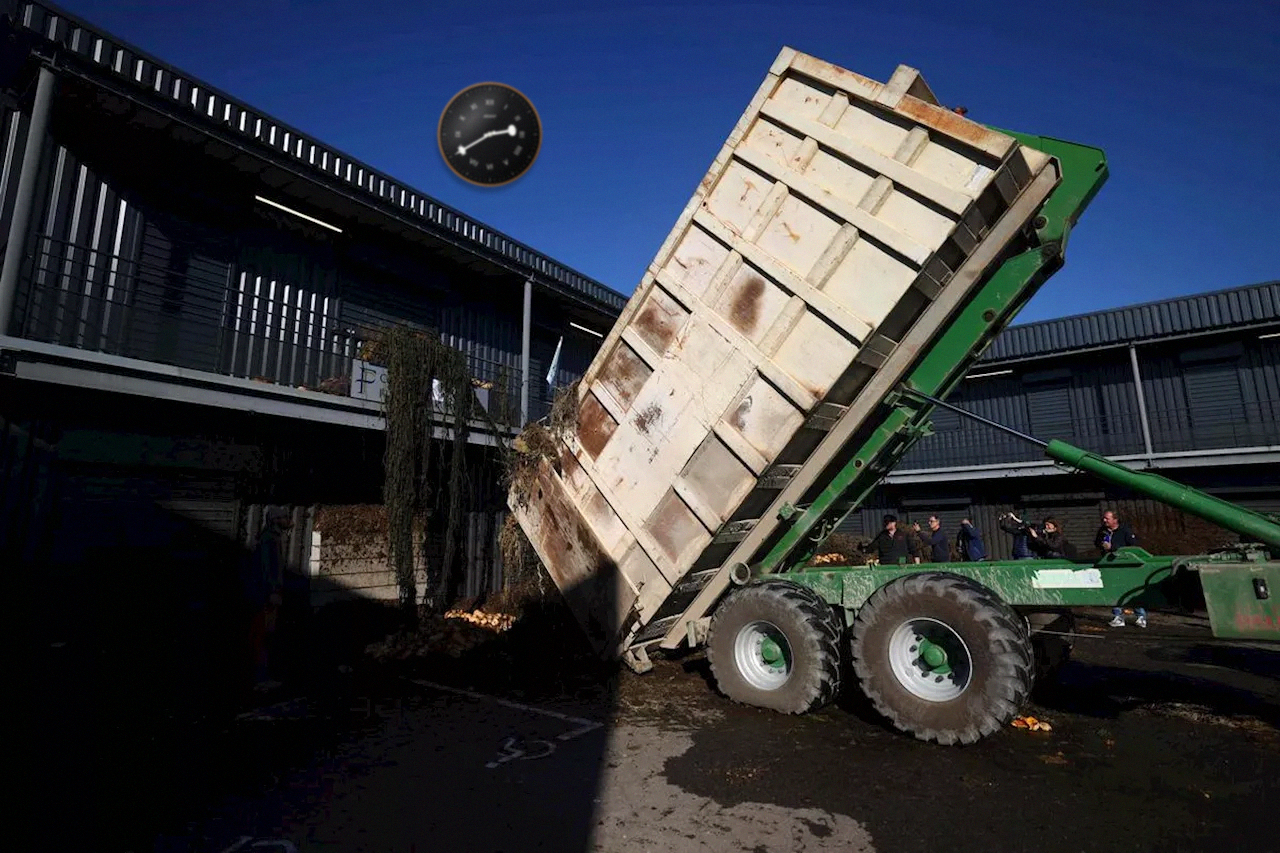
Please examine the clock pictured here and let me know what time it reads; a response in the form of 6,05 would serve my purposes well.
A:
2,40
